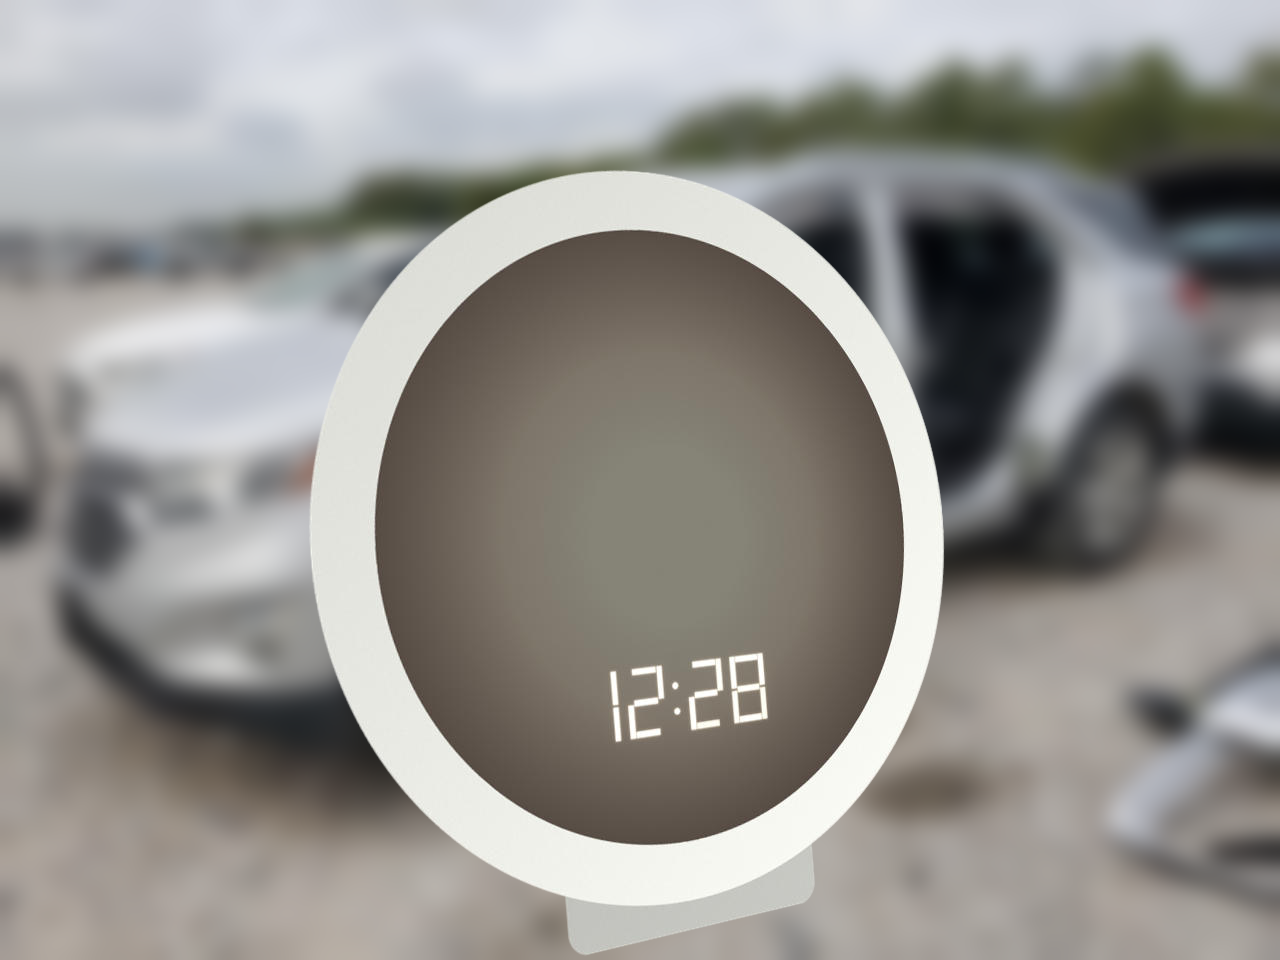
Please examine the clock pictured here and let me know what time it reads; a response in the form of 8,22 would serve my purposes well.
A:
12,28
